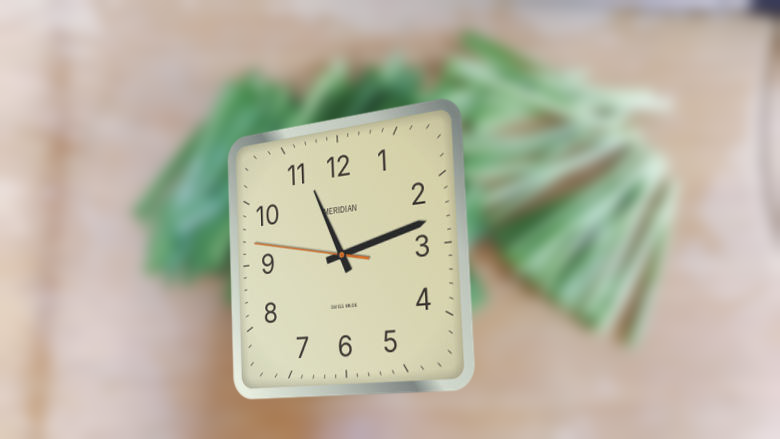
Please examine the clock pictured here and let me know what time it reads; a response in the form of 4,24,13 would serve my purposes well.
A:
11,12,47
